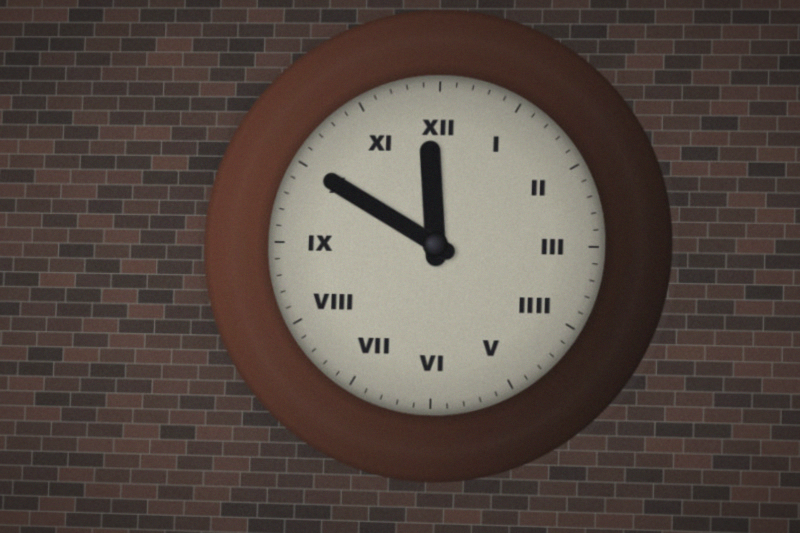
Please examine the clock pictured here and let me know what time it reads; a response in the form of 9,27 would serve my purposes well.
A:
11,50
